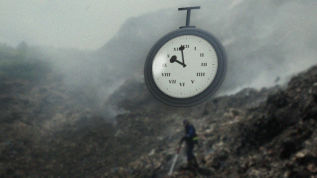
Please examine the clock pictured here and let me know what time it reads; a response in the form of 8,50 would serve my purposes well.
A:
9,58
